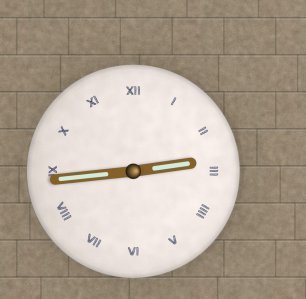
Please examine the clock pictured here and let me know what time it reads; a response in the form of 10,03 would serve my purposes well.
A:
2,44
